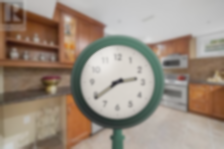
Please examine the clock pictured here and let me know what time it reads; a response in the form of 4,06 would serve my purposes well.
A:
2,39
